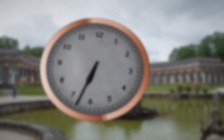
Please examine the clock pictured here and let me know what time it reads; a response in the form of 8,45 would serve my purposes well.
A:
6,33
